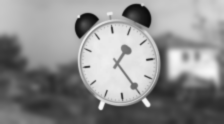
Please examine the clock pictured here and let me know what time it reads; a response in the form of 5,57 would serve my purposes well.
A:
1,25
